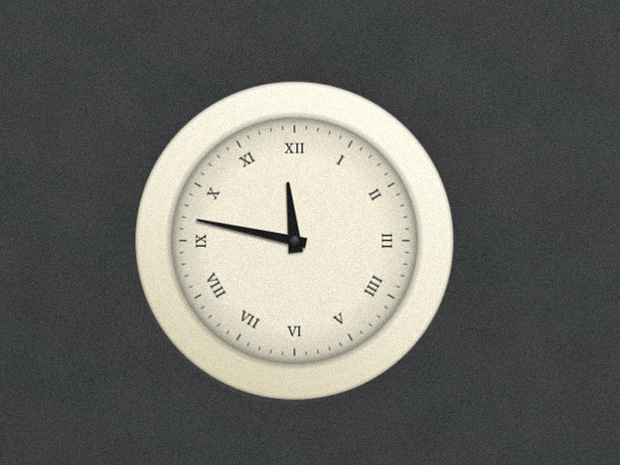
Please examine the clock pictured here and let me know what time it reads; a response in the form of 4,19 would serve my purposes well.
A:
11,47
